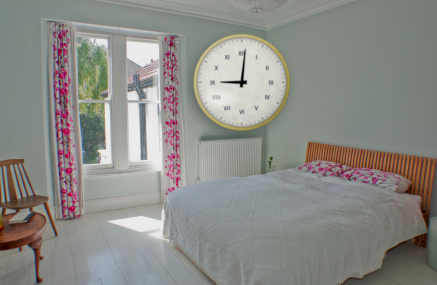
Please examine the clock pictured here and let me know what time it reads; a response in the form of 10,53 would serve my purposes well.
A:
9,01
